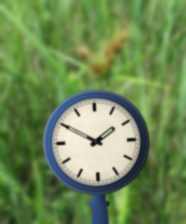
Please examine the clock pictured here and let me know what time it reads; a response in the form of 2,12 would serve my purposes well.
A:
1,50
